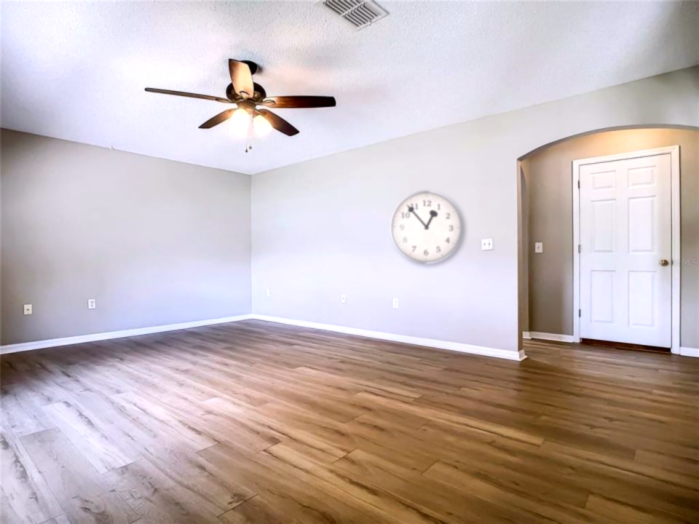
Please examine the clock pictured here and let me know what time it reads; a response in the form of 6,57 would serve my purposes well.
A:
12,53
